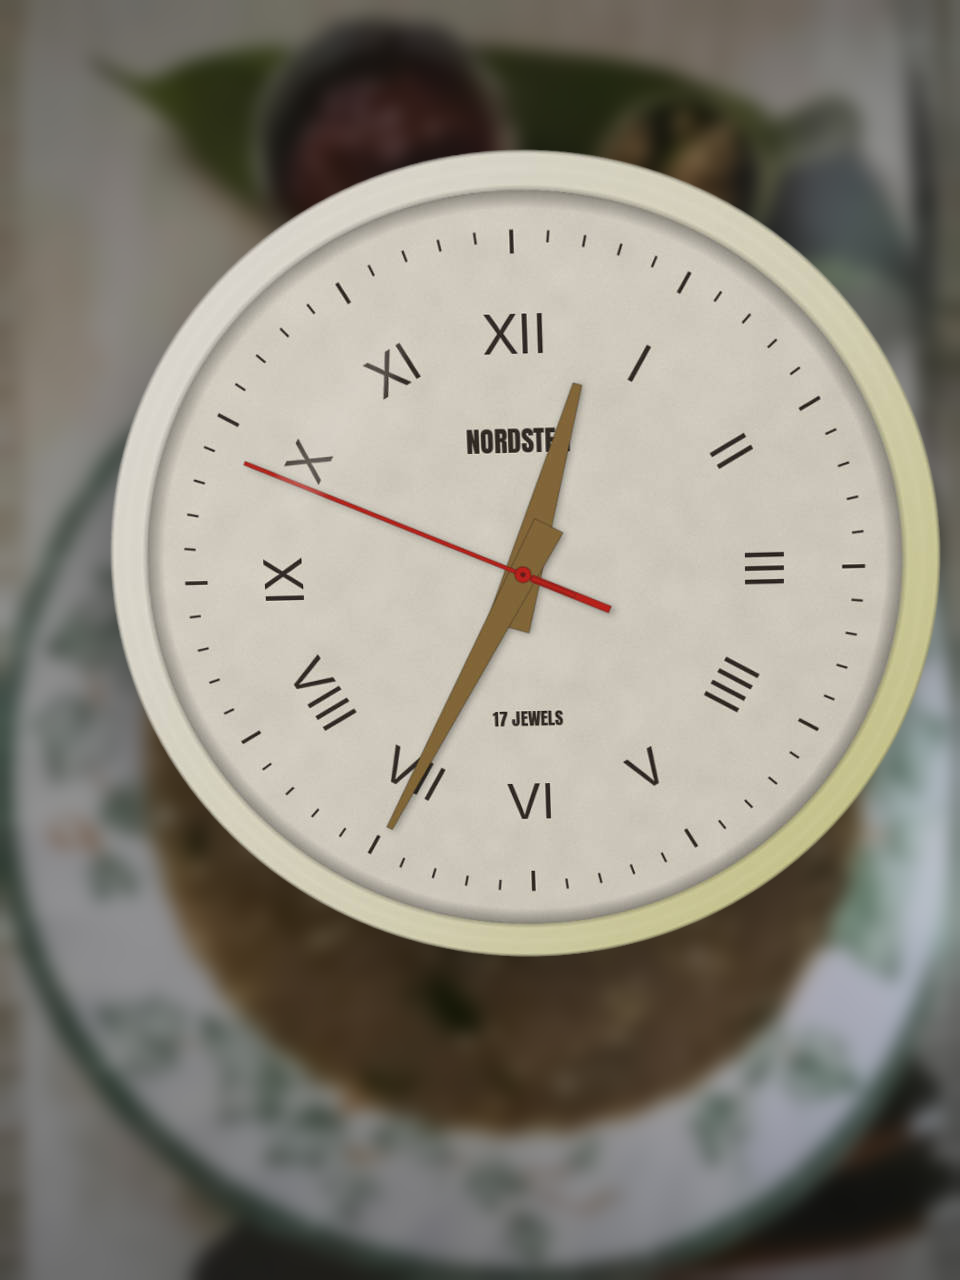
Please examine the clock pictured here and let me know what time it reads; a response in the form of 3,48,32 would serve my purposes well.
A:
12,34,49
